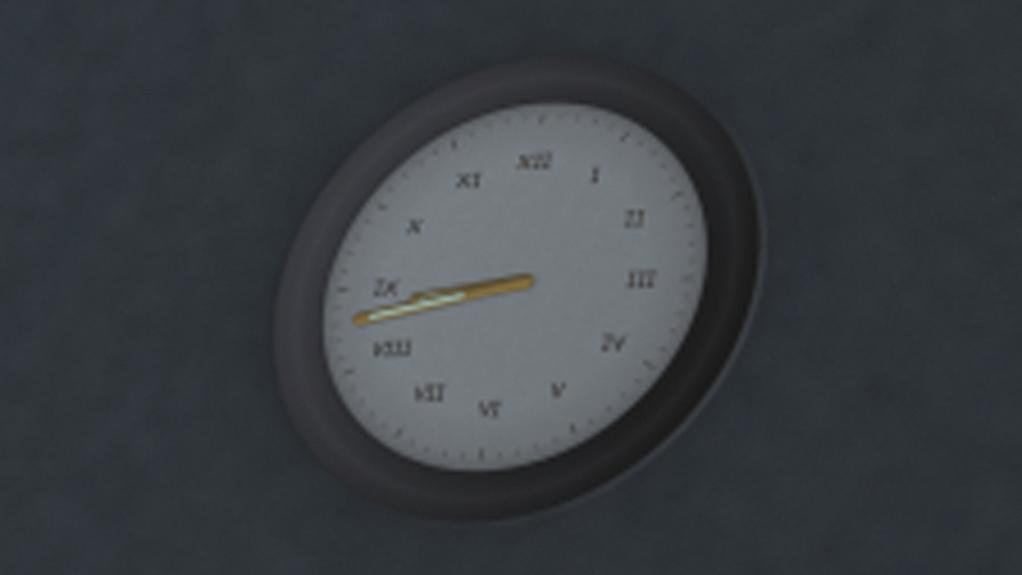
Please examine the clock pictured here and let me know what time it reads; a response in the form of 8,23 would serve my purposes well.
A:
8,43
